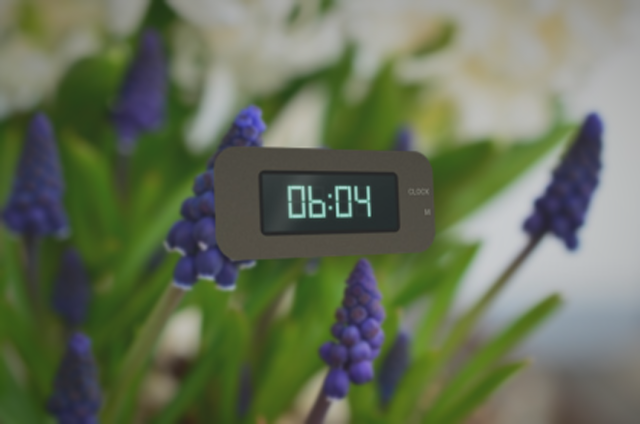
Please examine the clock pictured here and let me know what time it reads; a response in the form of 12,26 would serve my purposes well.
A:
6,04
